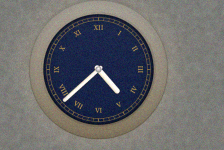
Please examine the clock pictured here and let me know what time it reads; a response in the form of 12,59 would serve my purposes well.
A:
4,38
